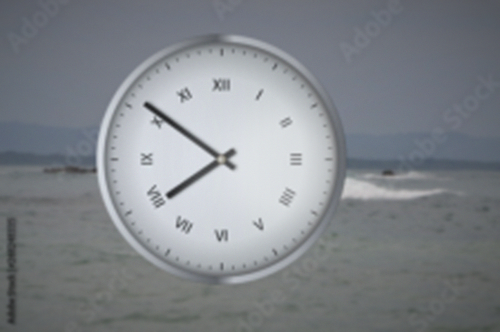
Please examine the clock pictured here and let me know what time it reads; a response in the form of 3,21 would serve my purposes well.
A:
7,51
